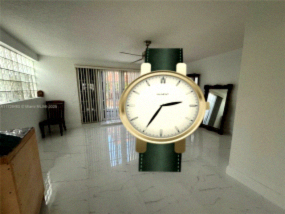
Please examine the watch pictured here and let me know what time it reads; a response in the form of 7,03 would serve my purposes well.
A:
2,35
